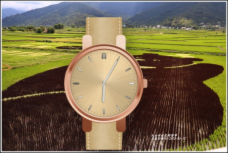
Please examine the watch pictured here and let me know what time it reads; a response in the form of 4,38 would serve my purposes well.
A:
6,05
